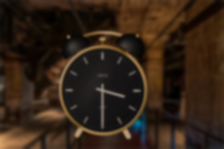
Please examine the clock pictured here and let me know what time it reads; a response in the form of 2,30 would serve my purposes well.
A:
3,30
